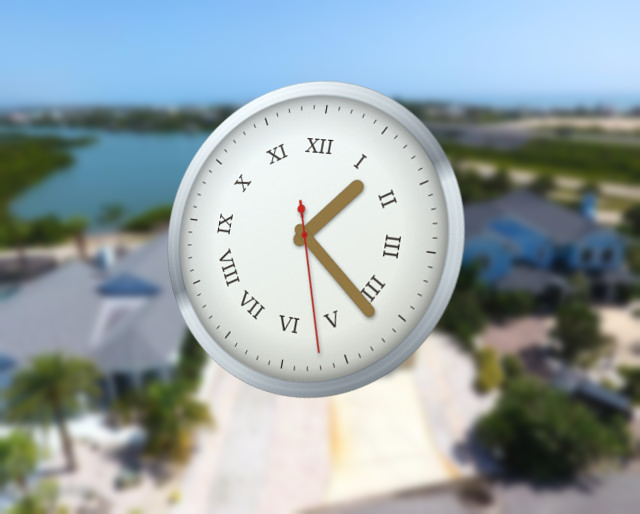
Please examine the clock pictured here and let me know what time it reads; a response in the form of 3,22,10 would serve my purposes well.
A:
1,21,27
